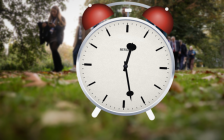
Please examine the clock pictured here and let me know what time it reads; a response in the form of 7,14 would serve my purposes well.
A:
12,28
